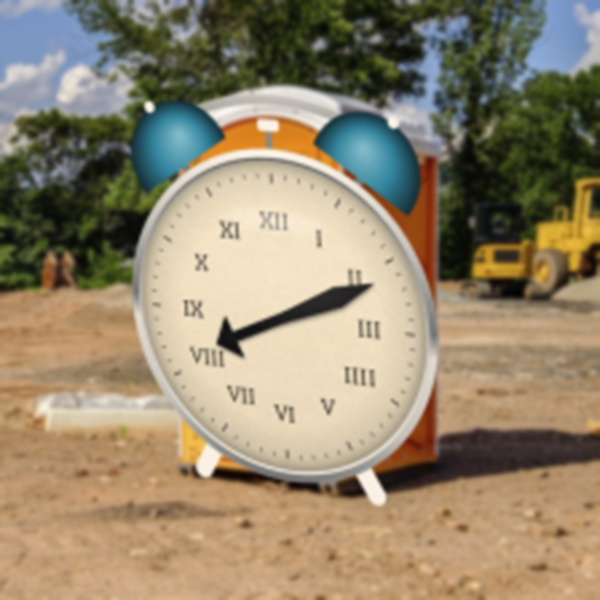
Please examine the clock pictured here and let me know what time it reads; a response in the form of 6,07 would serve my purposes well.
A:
8,11
